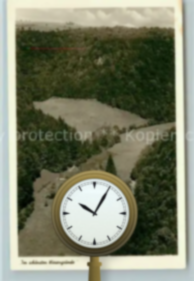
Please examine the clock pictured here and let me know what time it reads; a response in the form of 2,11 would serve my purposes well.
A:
10,05
